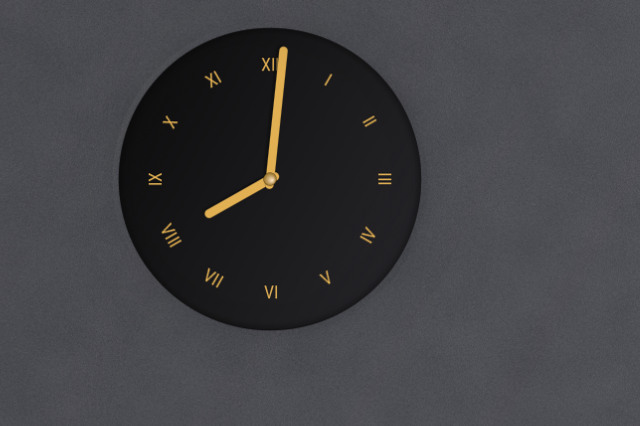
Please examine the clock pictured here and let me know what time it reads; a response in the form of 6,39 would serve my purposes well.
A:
8,01
